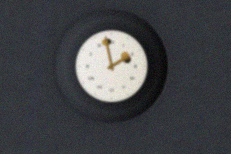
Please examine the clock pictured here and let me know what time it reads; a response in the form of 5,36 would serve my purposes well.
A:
1,58
